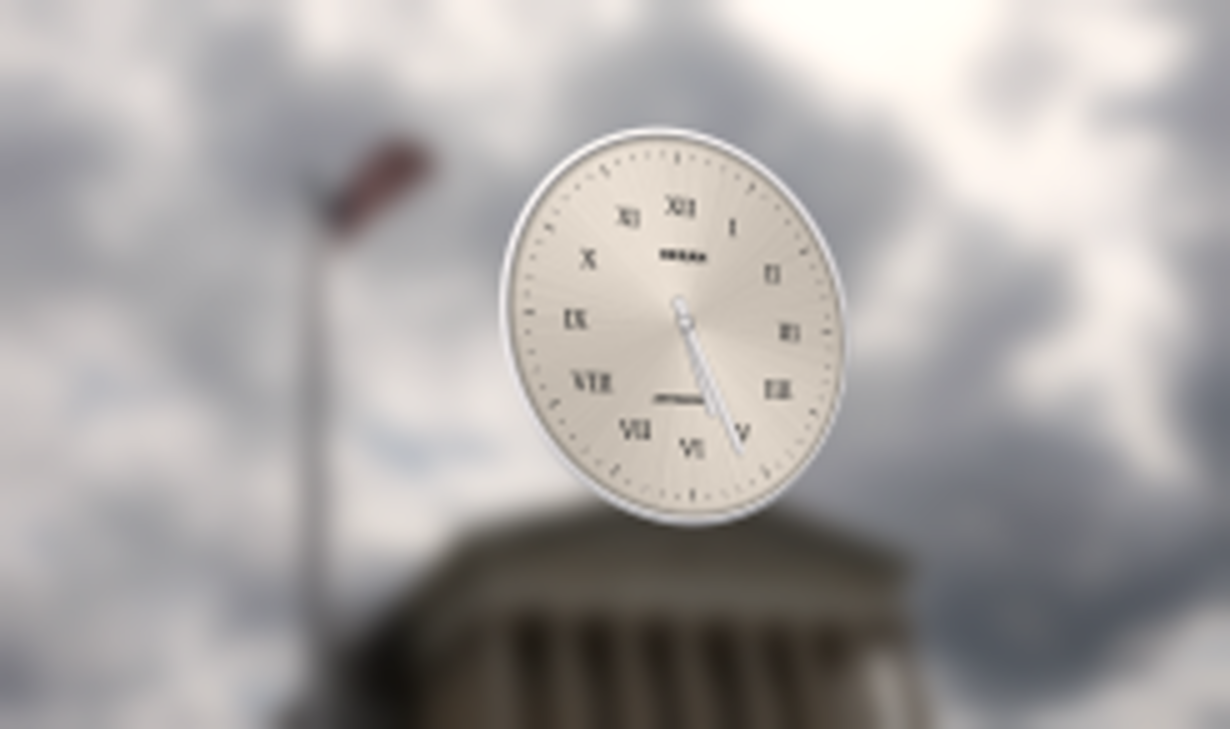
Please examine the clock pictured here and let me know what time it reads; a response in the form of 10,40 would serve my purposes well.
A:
5,26
